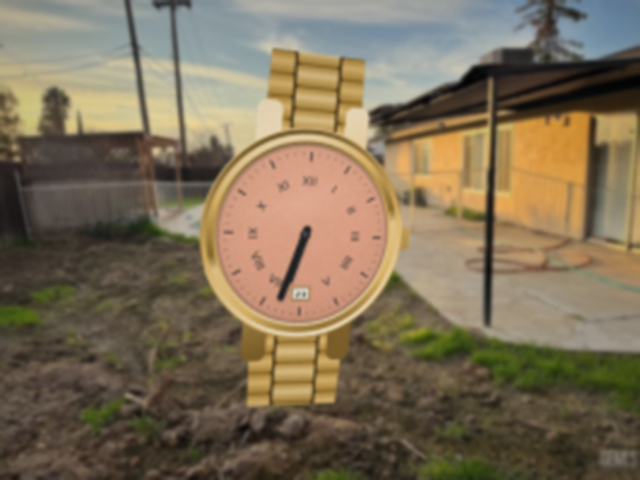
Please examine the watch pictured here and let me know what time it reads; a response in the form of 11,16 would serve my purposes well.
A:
6,33
